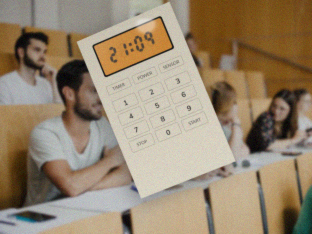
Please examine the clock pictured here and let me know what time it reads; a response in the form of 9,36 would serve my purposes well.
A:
21,09
